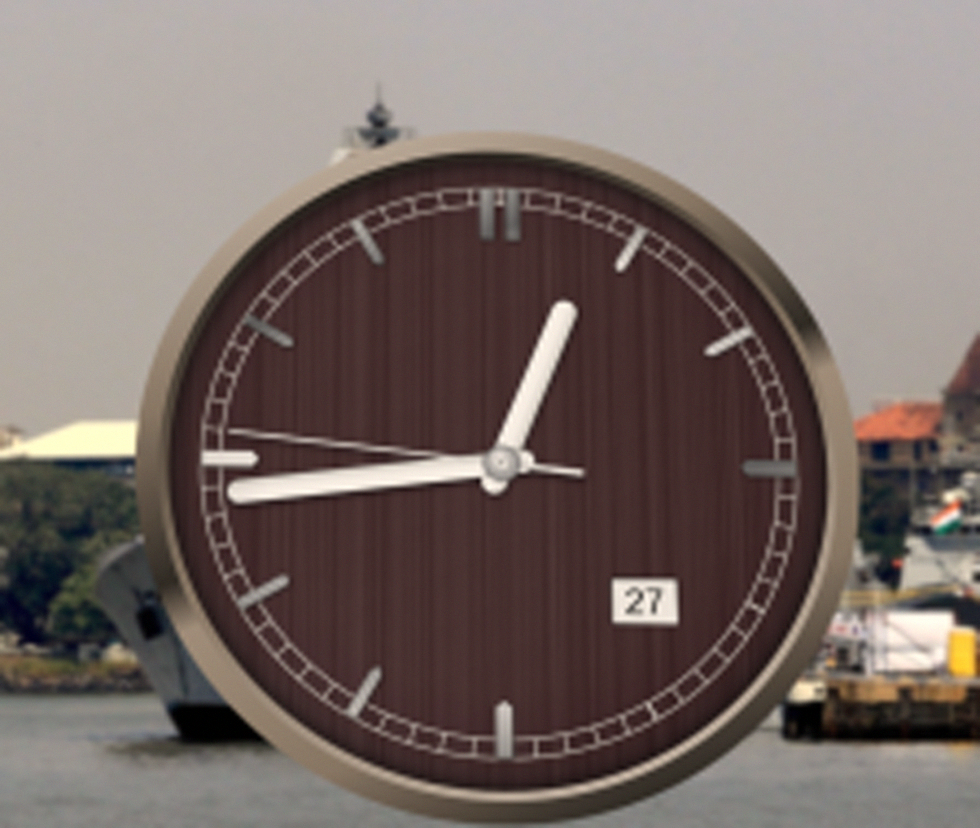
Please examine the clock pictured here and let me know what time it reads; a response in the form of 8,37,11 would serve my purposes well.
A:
12,43,46
